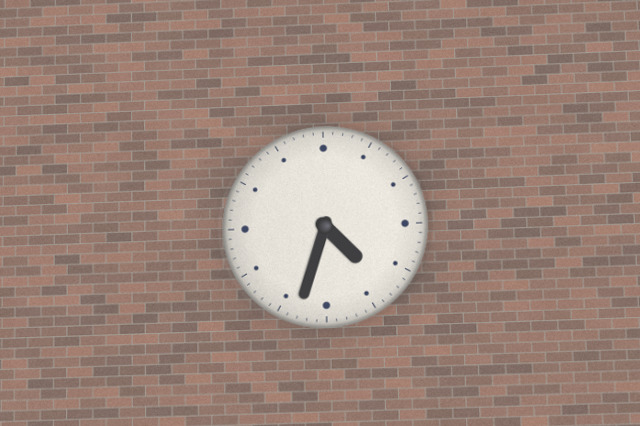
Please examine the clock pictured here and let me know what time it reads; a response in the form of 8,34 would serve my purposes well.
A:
4,33
